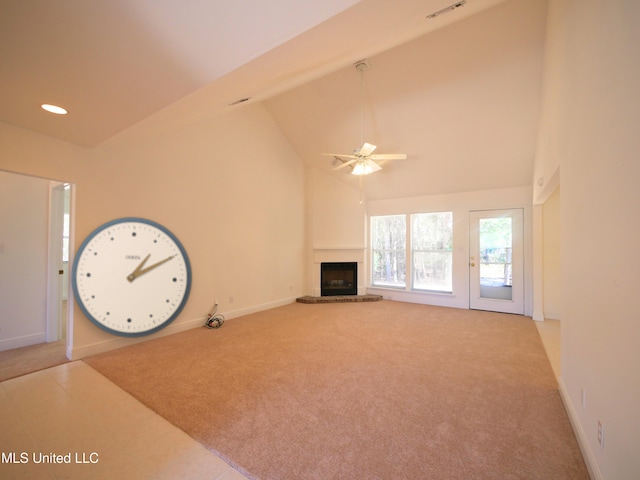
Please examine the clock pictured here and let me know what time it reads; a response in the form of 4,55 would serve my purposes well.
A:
1,10
